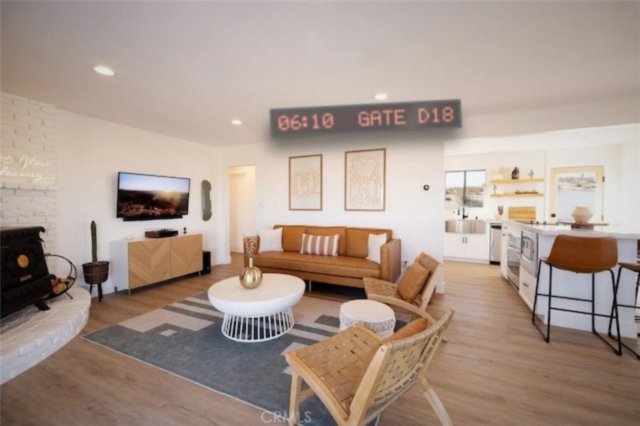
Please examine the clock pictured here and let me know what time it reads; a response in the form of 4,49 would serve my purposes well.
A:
6,10
